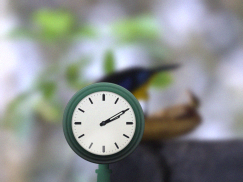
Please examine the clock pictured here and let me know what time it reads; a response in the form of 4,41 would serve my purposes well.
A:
2,10
